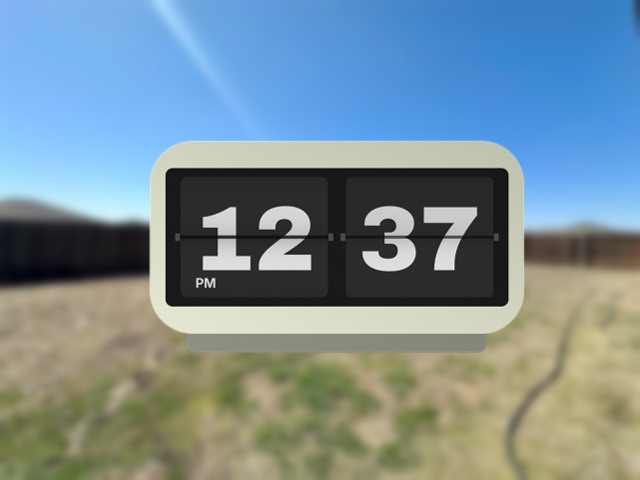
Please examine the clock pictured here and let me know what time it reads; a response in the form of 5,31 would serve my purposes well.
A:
12,37
